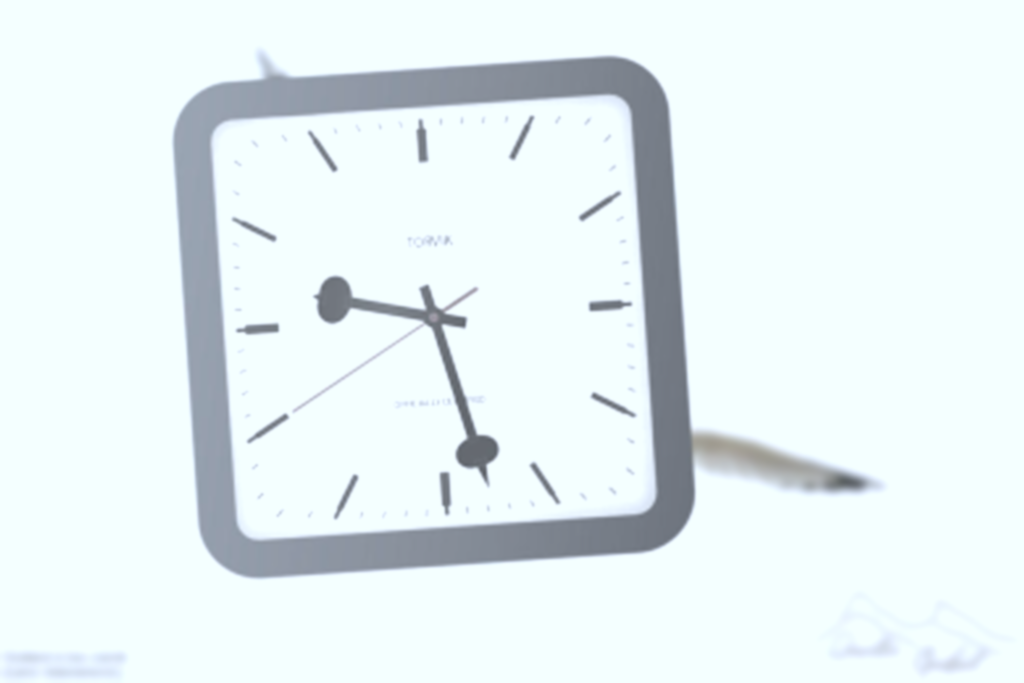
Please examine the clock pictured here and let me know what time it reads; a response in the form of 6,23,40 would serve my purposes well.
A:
9,27,40
